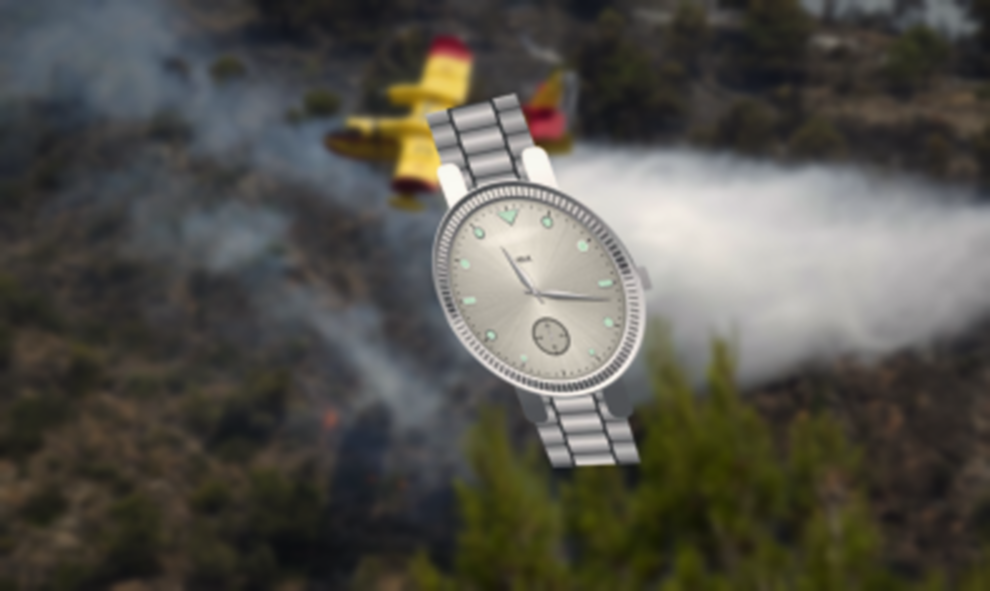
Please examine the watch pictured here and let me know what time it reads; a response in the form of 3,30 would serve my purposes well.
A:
11,17
